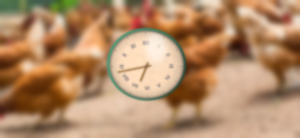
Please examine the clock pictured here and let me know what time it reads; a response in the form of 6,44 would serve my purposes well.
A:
6,43
